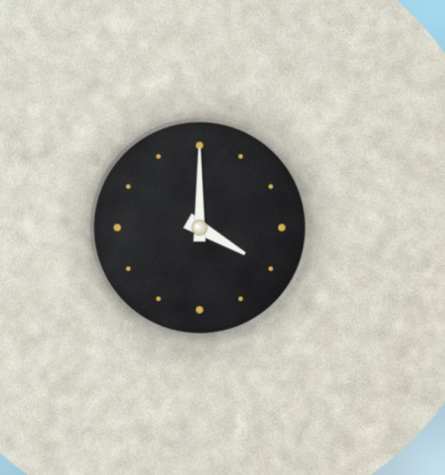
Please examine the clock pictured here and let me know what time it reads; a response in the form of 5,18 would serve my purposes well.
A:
4,00
